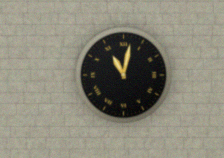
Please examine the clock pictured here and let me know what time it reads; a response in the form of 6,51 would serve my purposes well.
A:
11,02
